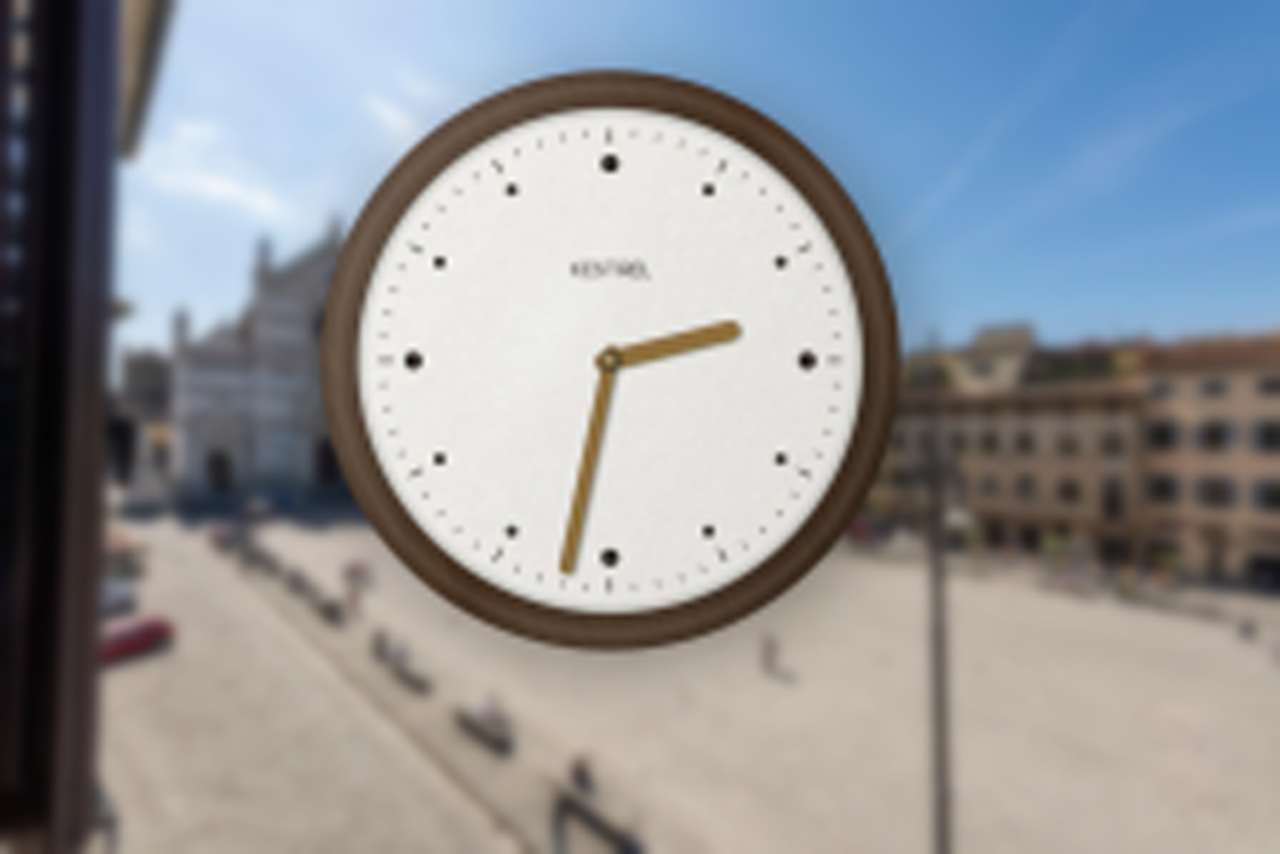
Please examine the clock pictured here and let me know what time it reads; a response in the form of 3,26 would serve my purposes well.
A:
2,32
